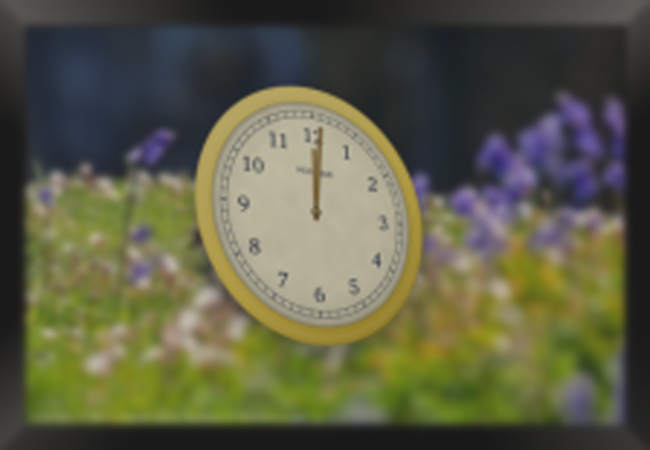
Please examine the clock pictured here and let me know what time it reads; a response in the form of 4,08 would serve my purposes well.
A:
12,01
